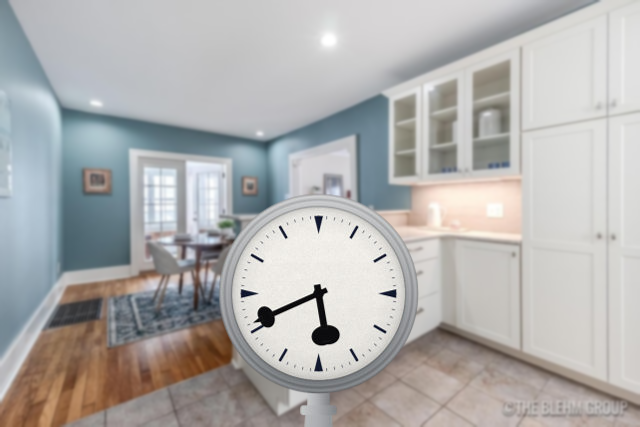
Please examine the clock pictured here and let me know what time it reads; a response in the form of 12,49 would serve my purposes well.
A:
5,41
